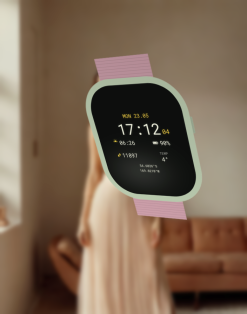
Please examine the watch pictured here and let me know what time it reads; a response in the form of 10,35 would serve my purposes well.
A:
17,12
